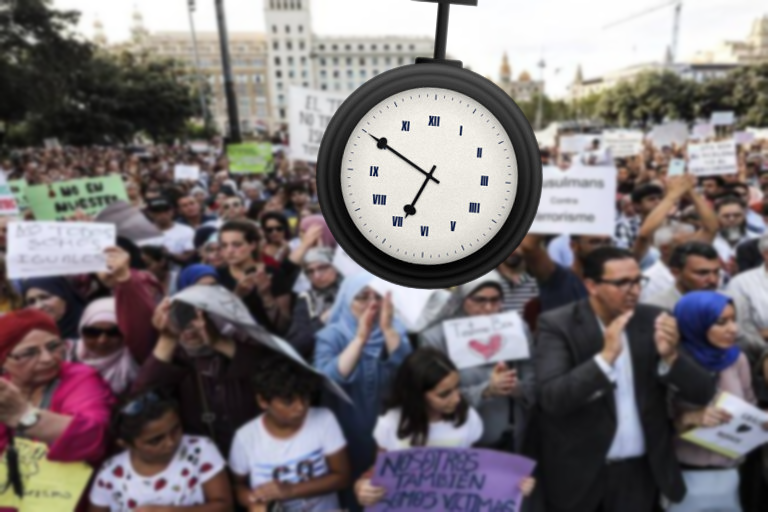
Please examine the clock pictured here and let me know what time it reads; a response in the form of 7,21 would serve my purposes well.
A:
6,50
